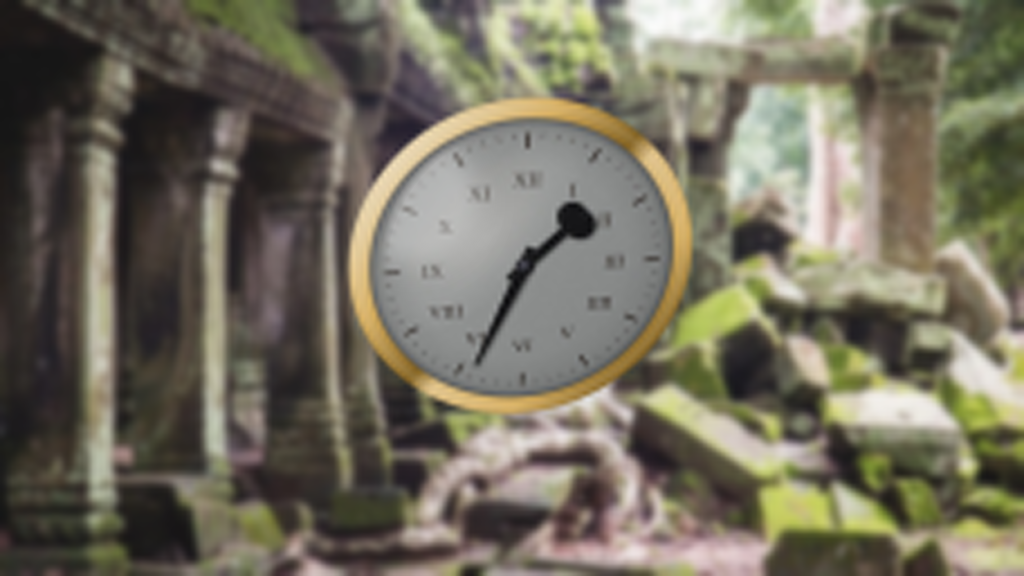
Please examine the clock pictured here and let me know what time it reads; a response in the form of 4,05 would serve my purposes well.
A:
1,34
